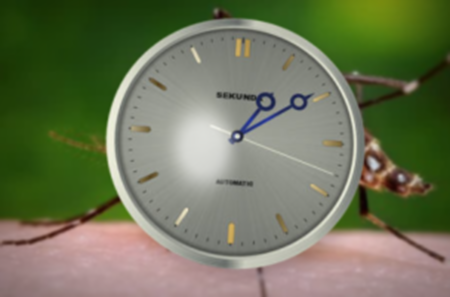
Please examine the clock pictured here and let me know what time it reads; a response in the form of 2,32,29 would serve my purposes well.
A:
1,09,18
